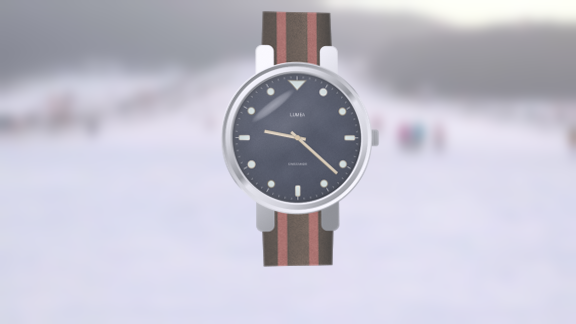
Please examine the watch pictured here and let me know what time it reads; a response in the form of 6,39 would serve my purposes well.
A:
9,22
